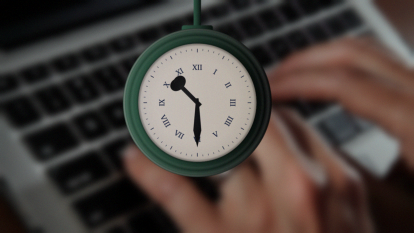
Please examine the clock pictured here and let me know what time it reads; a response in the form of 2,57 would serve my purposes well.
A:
10,30
